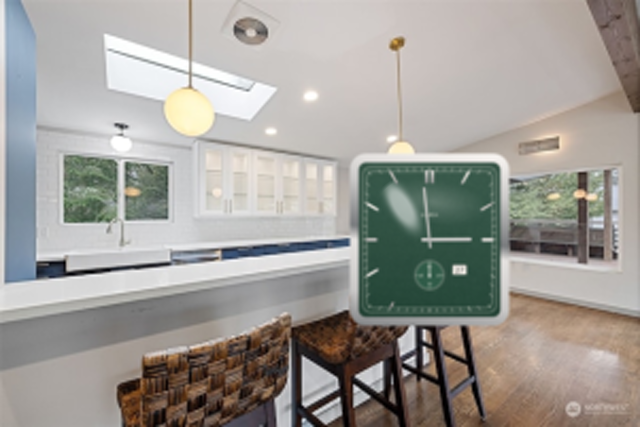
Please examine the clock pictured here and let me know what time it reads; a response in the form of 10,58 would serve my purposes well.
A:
2,59
